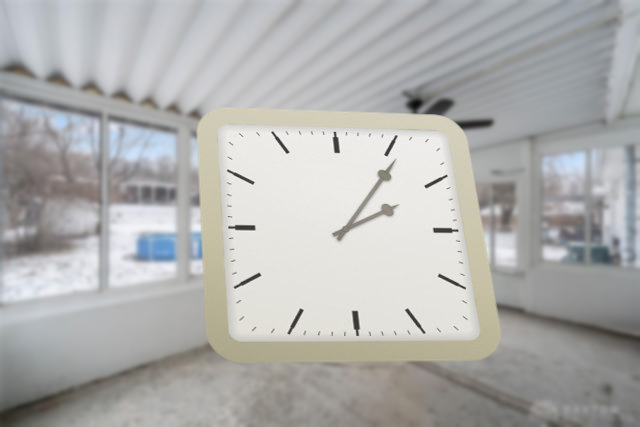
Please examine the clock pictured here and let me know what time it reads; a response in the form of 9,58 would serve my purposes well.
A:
2,06
